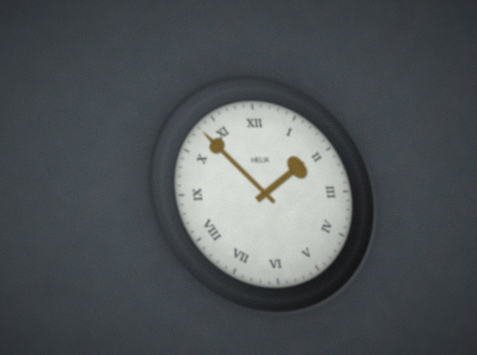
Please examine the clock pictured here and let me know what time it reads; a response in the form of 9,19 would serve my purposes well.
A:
1,53
